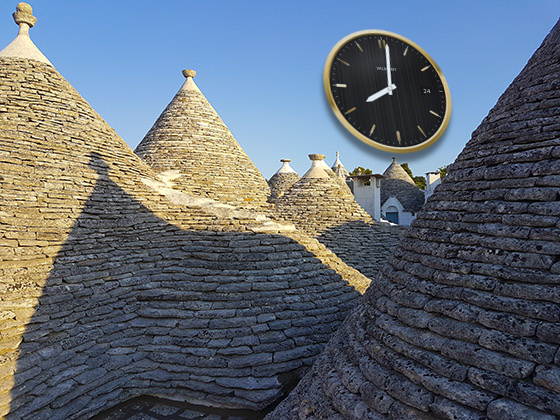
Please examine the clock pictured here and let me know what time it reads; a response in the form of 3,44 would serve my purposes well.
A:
8,01
